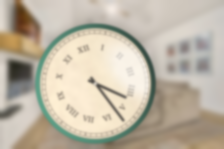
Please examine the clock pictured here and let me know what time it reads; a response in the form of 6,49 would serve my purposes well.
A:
4,27
